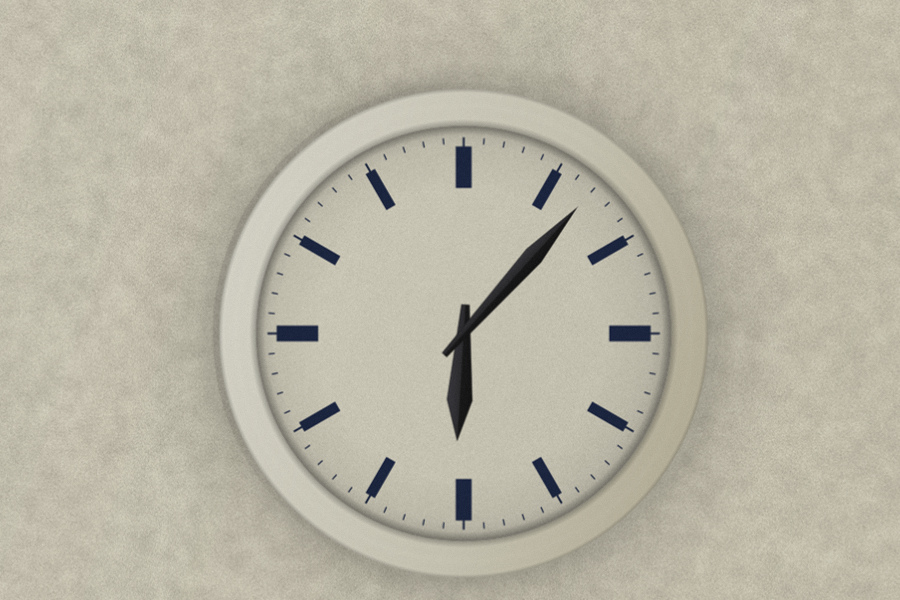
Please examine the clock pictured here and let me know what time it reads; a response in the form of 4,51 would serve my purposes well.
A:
6,07
